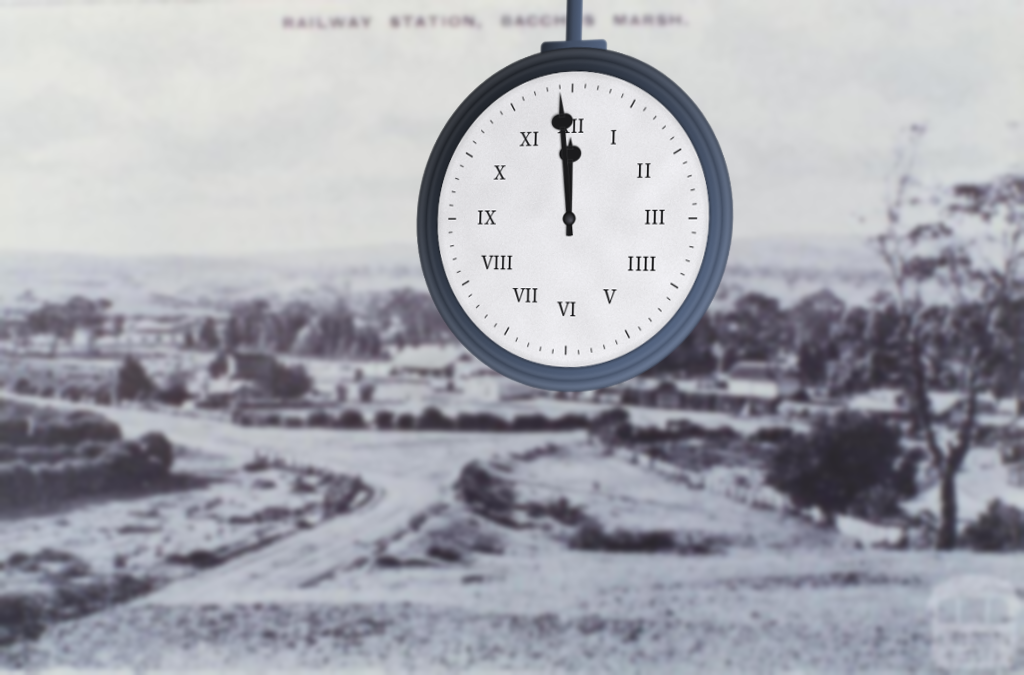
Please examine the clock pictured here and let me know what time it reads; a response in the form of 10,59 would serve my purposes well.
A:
11,59
